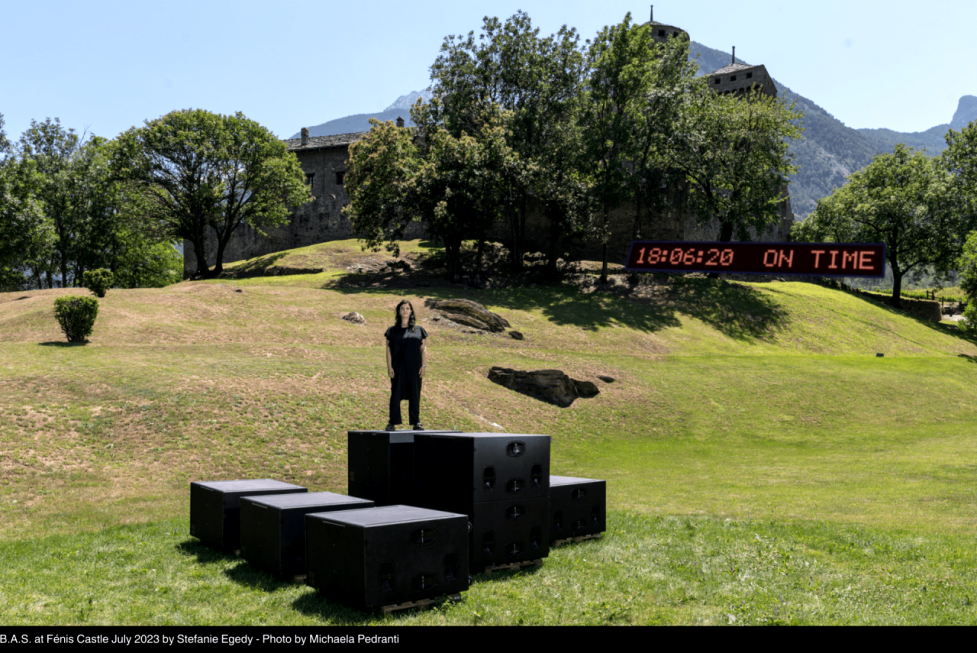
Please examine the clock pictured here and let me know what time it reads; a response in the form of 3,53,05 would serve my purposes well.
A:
18,06,20
